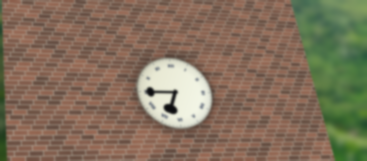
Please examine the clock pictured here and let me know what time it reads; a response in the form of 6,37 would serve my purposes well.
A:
6,45
